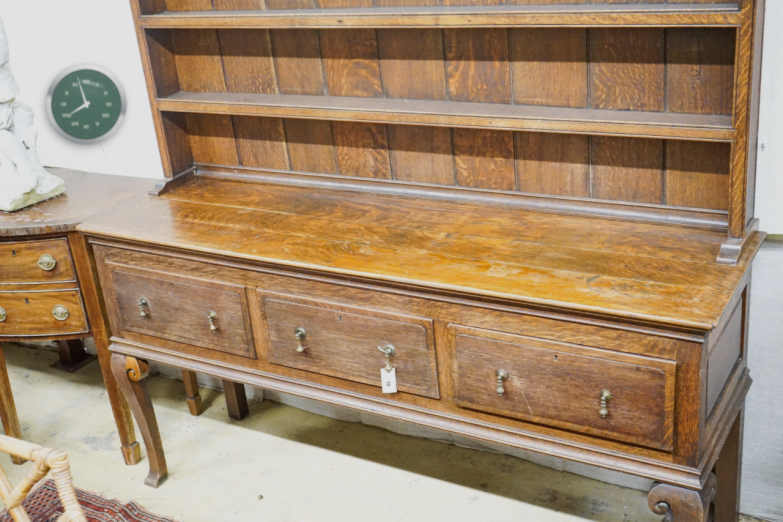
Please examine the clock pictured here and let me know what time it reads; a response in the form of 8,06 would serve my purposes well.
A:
7,57
